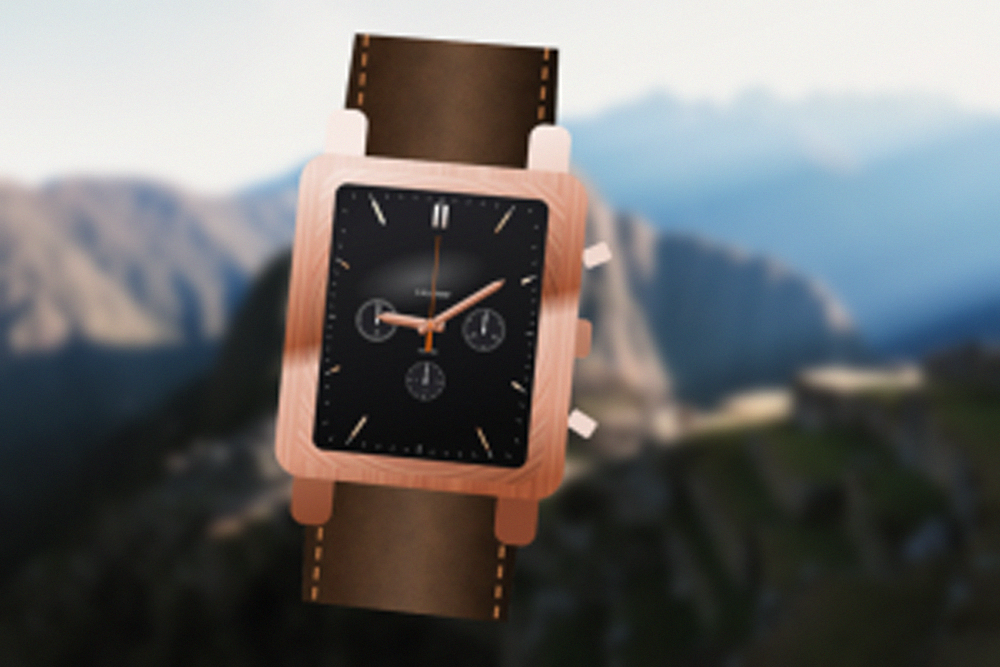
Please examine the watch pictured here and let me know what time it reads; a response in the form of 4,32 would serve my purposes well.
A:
9,09
